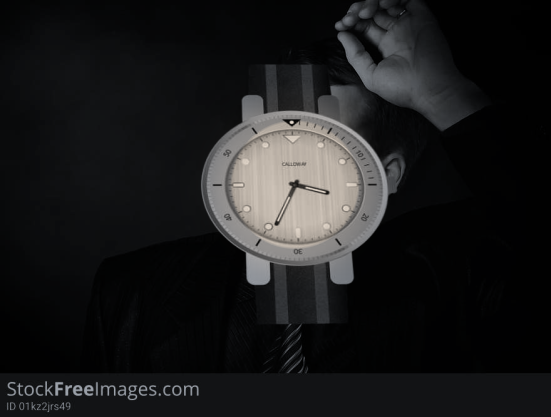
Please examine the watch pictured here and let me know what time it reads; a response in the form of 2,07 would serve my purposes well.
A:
3,34
